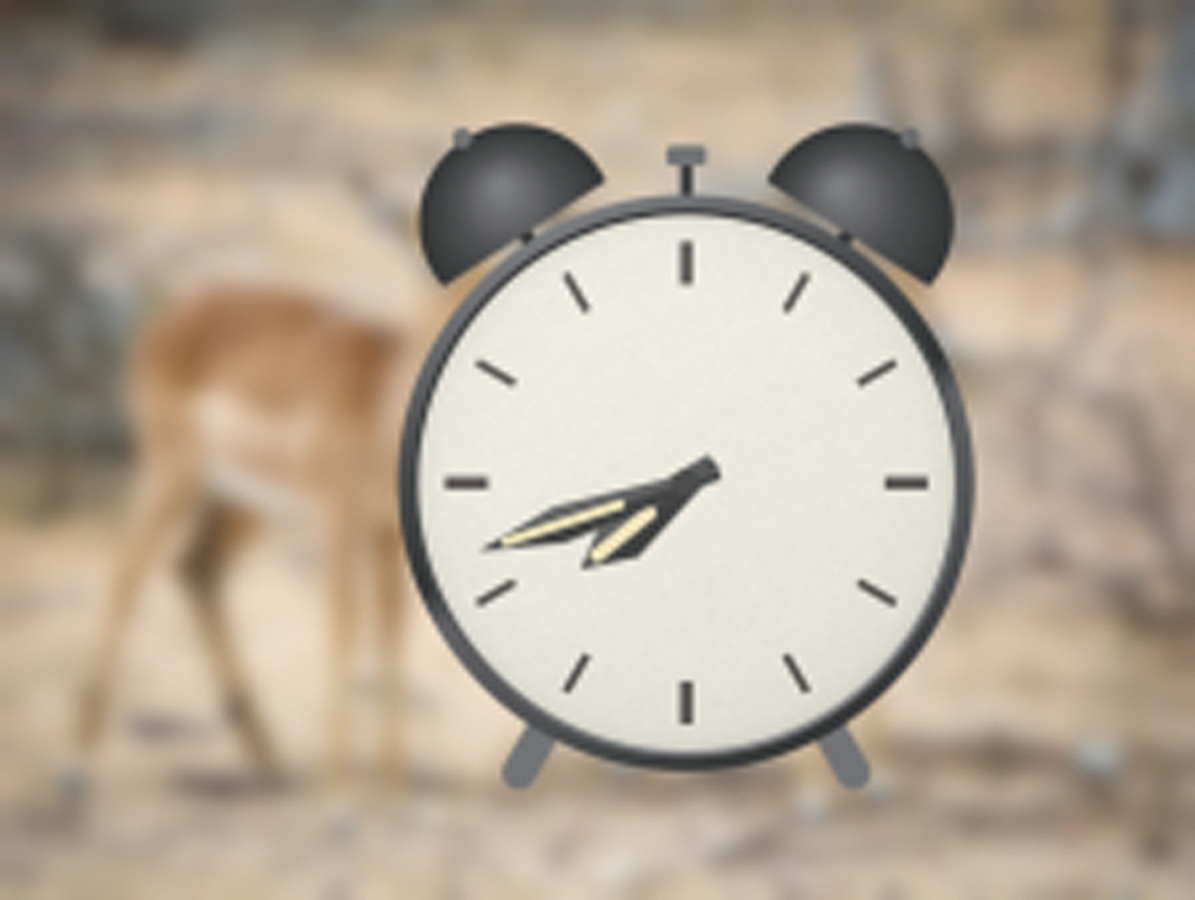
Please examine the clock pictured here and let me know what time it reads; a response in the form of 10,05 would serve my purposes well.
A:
7,42
